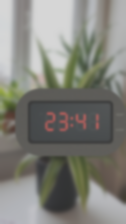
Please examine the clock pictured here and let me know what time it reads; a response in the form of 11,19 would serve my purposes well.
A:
23,41
